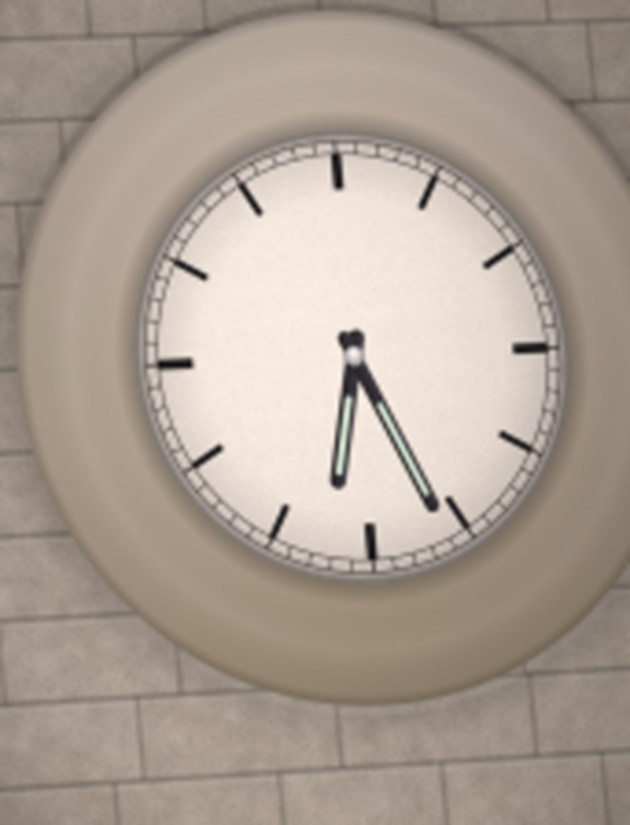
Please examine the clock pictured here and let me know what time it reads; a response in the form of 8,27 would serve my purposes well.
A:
6,26
